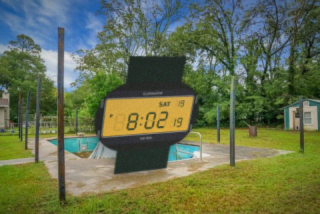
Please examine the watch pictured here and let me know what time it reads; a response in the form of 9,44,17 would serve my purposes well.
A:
8,02,19
